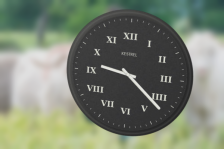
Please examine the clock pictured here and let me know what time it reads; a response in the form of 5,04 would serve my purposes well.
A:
9,22
